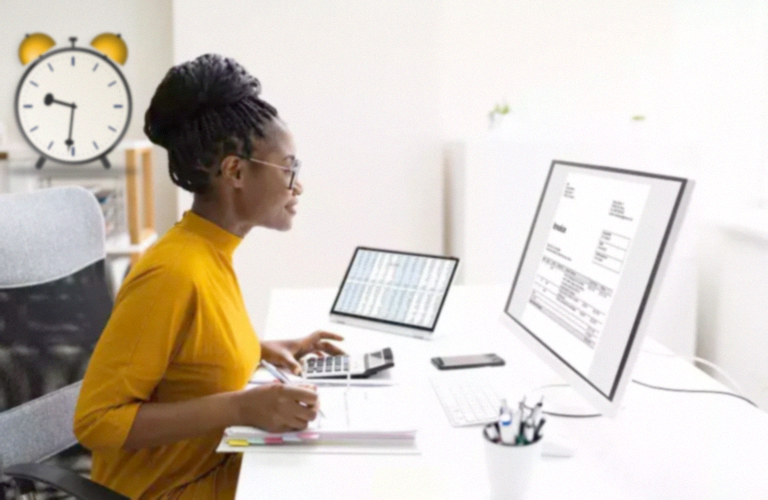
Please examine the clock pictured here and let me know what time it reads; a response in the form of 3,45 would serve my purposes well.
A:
9,31
